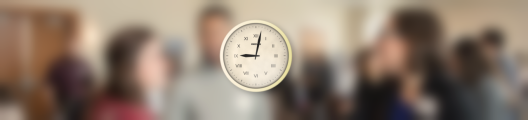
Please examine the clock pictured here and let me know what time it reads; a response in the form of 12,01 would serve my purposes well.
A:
9,02
